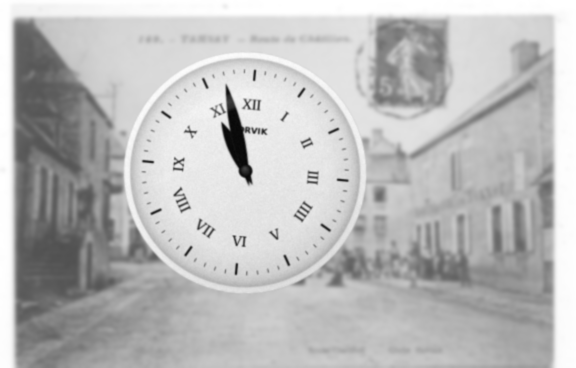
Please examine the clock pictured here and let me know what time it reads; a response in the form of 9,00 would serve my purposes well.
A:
10,57
